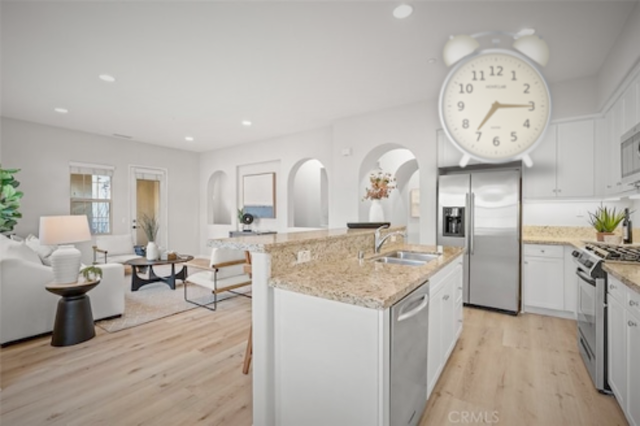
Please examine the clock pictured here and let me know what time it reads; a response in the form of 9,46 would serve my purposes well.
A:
7,15
